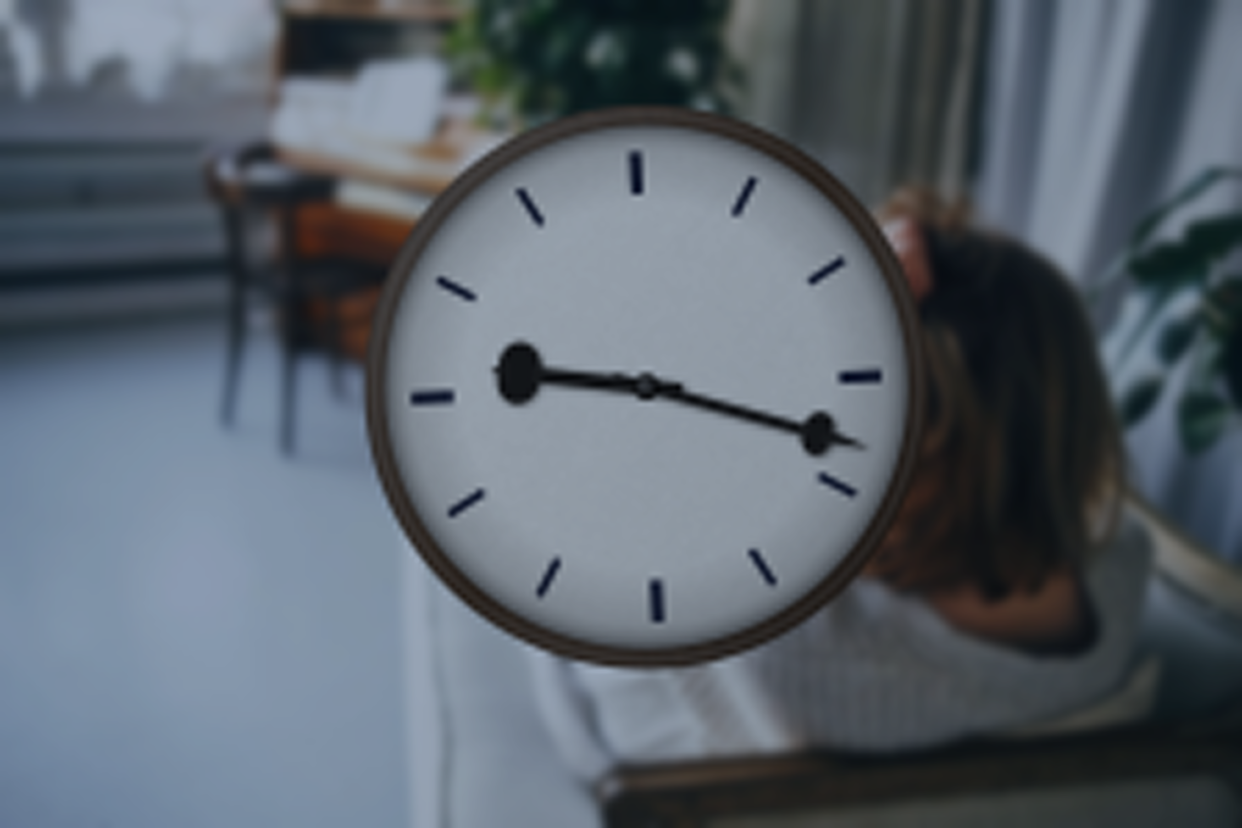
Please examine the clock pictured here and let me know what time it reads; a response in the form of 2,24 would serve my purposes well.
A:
9,18
